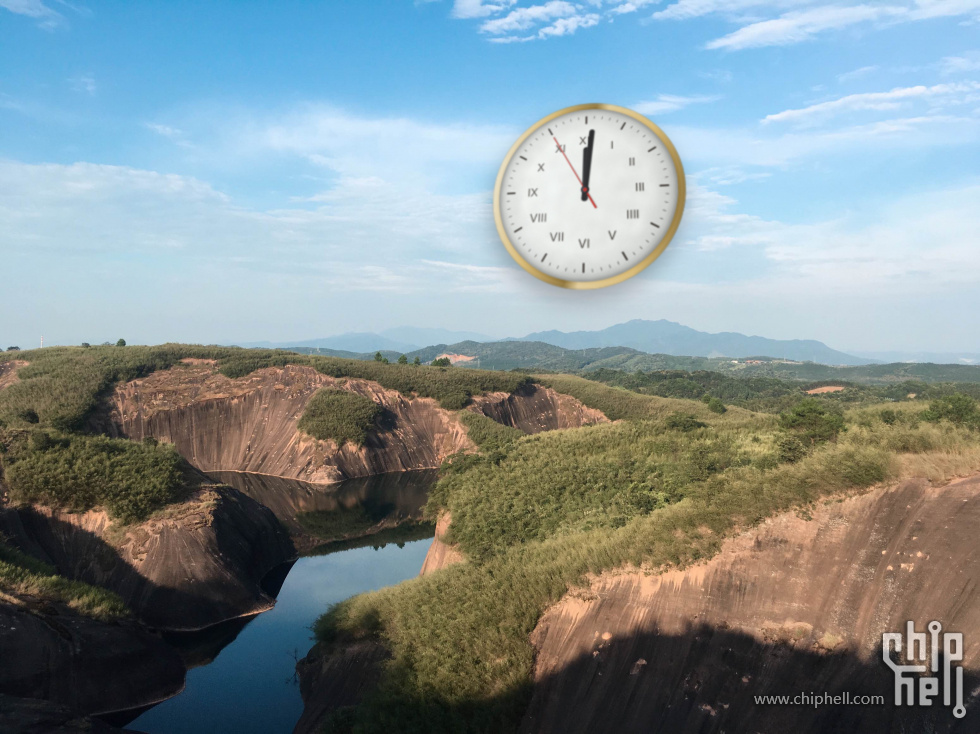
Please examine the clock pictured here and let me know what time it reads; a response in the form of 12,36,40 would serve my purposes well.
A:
12,00,55
